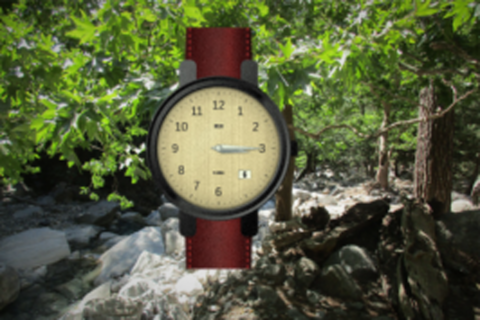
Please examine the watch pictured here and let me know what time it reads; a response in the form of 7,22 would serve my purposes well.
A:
3,15
